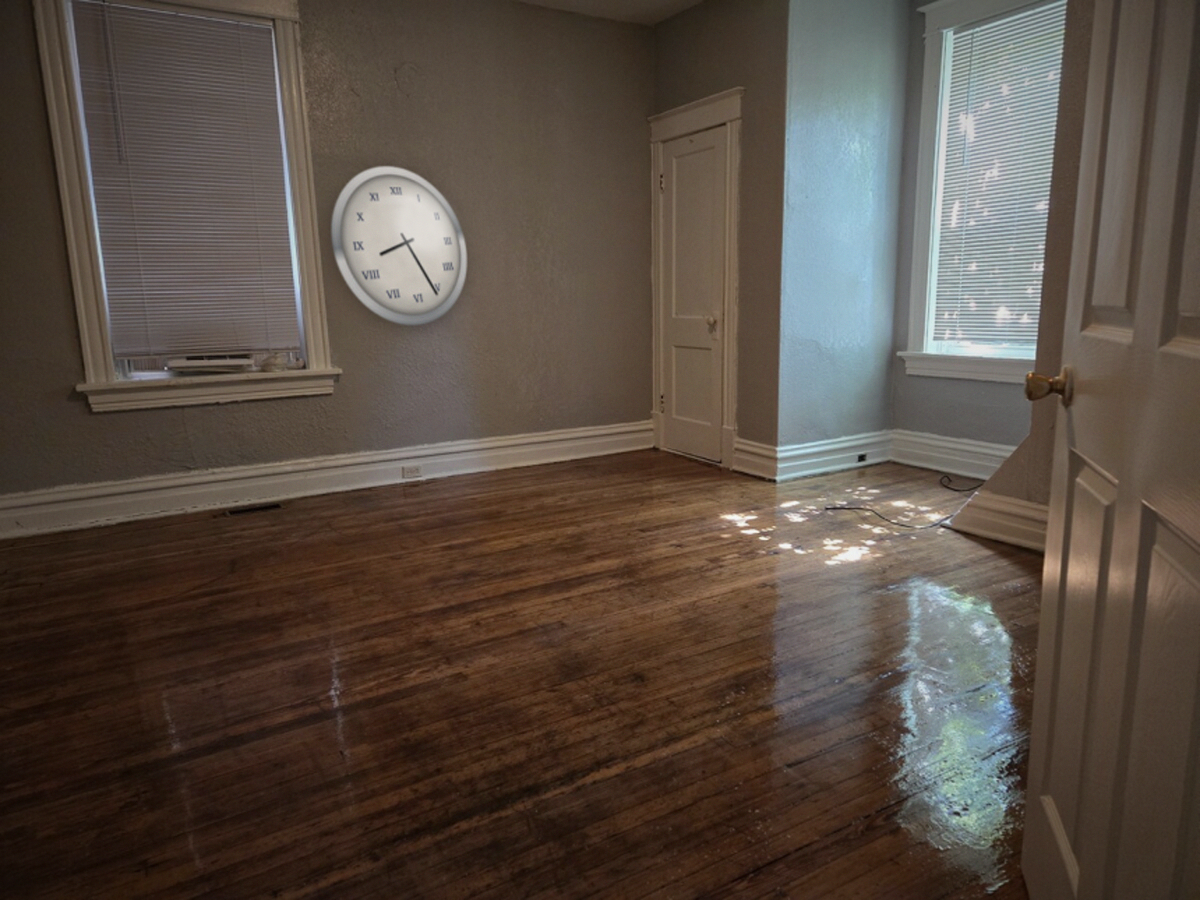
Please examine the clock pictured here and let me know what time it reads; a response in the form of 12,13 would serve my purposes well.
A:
8,26
